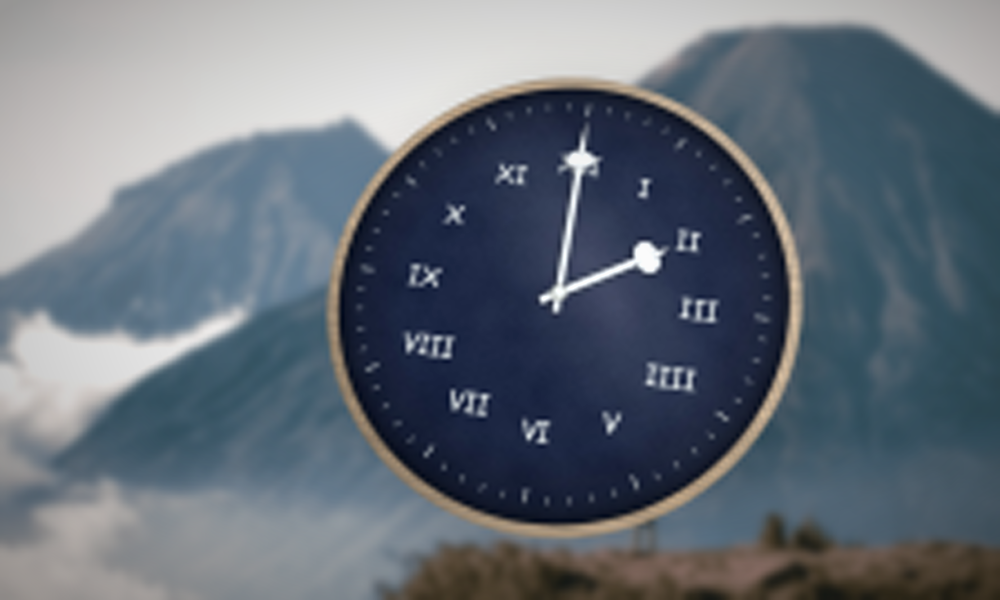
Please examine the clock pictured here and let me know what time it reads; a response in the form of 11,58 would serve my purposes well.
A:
2,00
